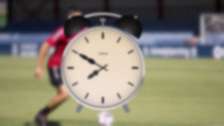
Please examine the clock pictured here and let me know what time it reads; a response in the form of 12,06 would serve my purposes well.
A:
7,50
